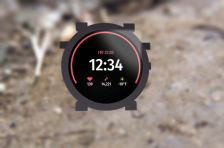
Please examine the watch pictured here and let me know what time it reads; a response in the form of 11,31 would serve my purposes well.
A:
12,34
